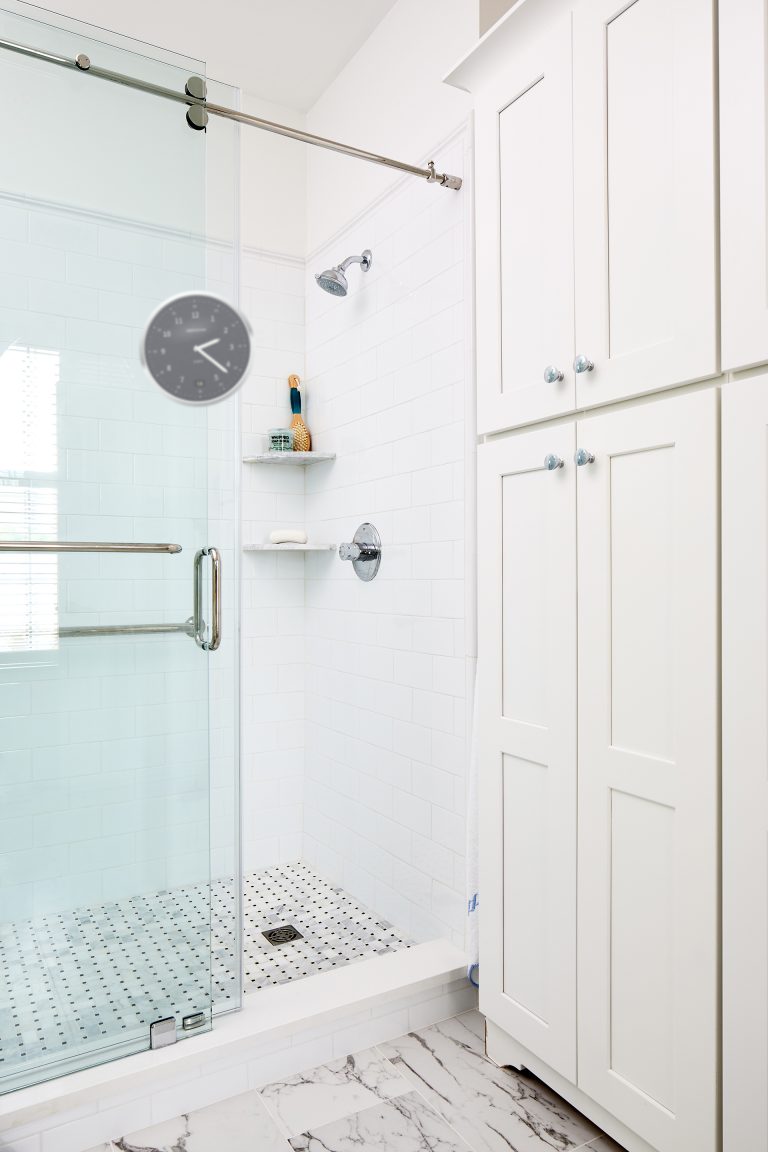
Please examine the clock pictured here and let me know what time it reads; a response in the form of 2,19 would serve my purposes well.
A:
2,22
